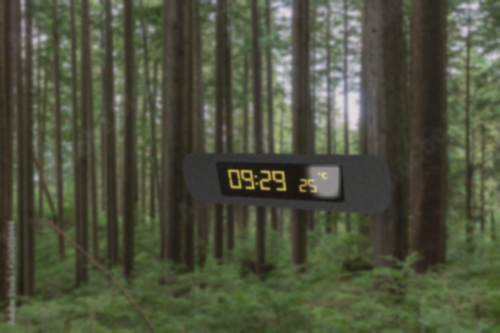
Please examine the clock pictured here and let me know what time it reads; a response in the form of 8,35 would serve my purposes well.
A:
9,29
